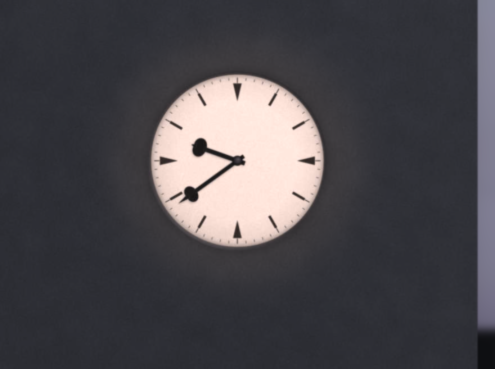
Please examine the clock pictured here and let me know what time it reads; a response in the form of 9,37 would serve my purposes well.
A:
9,39
